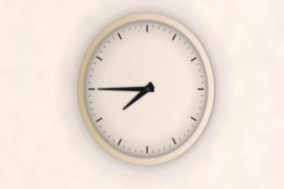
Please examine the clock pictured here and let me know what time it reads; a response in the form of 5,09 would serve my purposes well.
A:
7,45
